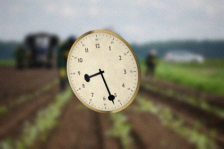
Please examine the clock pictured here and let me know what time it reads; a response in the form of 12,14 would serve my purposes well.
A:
8,27
